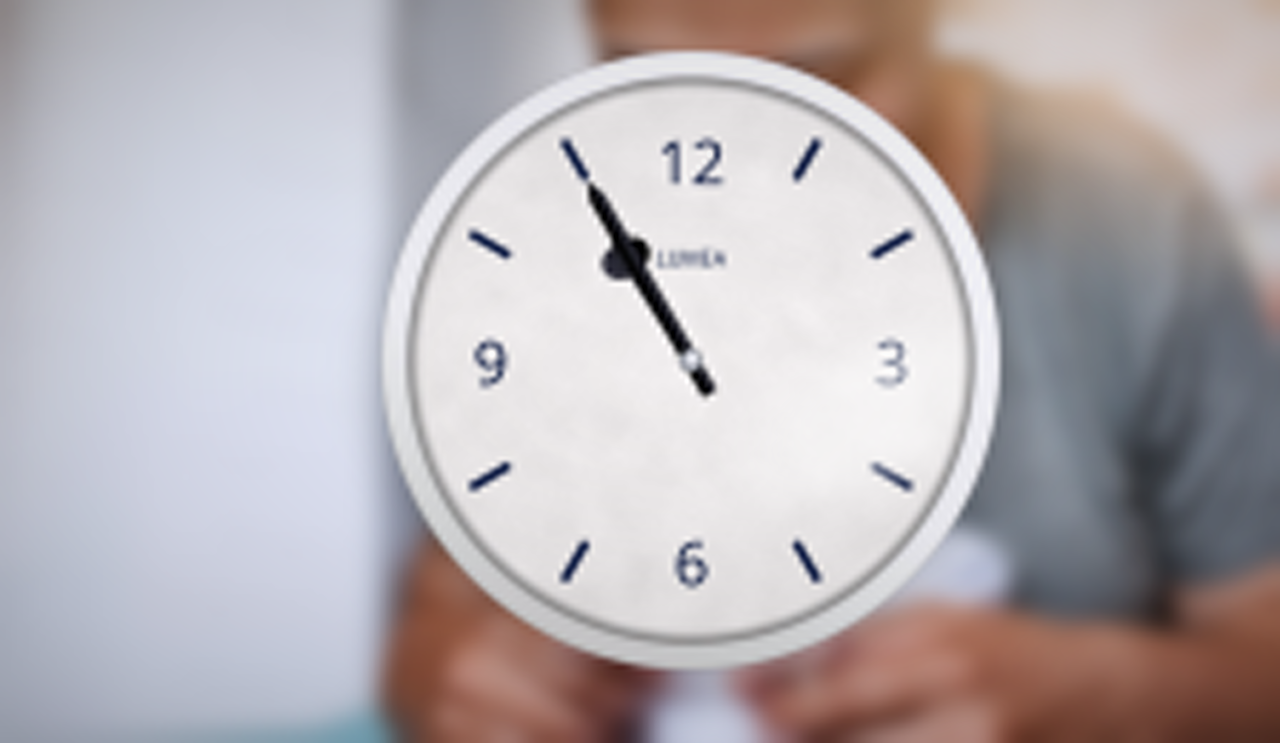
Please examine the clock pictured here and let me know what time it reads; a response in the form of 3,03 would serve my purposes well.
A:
10,55
